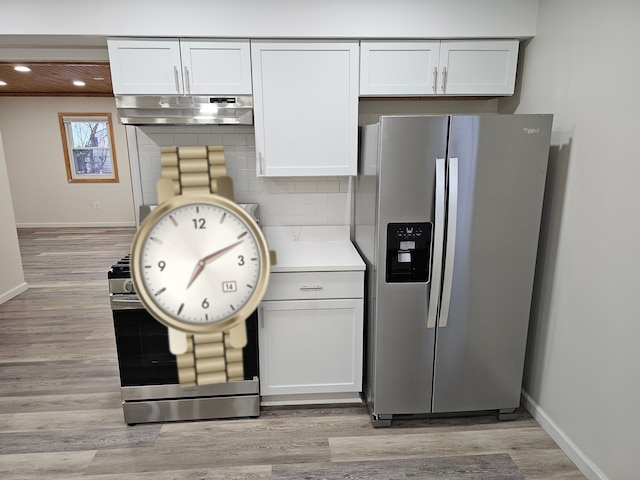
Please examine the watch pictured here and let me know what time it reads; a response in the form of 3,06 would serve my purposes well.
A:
7,11
